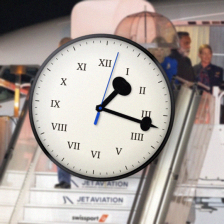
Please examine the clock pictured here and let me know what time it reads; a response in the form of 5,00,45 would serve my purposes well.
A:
1,17,02
